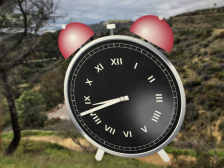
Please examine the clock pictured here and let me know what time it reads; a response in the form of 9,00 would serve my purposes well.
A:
8,42
